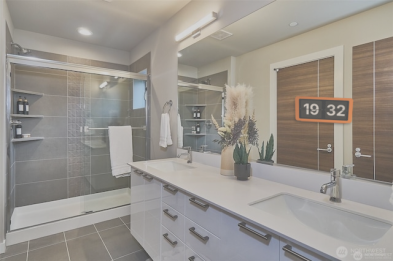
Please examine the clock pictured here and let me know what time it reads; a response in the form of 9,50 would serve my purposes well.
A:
19,32
